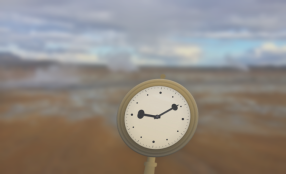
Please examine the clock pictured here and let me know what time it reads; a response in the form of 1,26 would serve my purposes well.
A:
9,09
